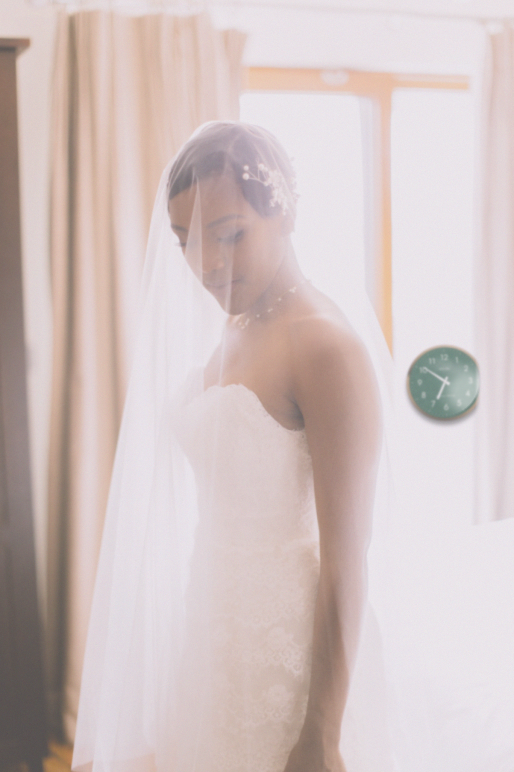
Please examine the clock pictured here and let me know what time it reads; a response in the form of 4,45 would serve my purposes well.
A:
6,51
